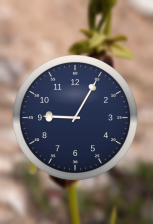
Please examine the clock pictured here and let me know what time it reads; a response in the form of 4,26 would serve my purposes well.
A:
9,05
